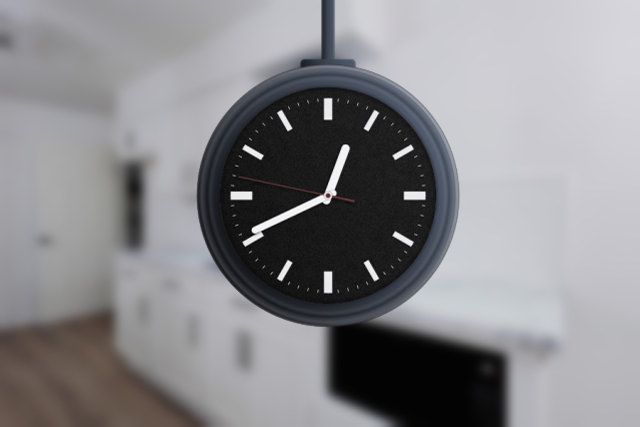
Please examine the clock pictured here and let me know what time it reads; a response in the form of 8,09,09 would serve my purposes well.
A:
12,40,47
